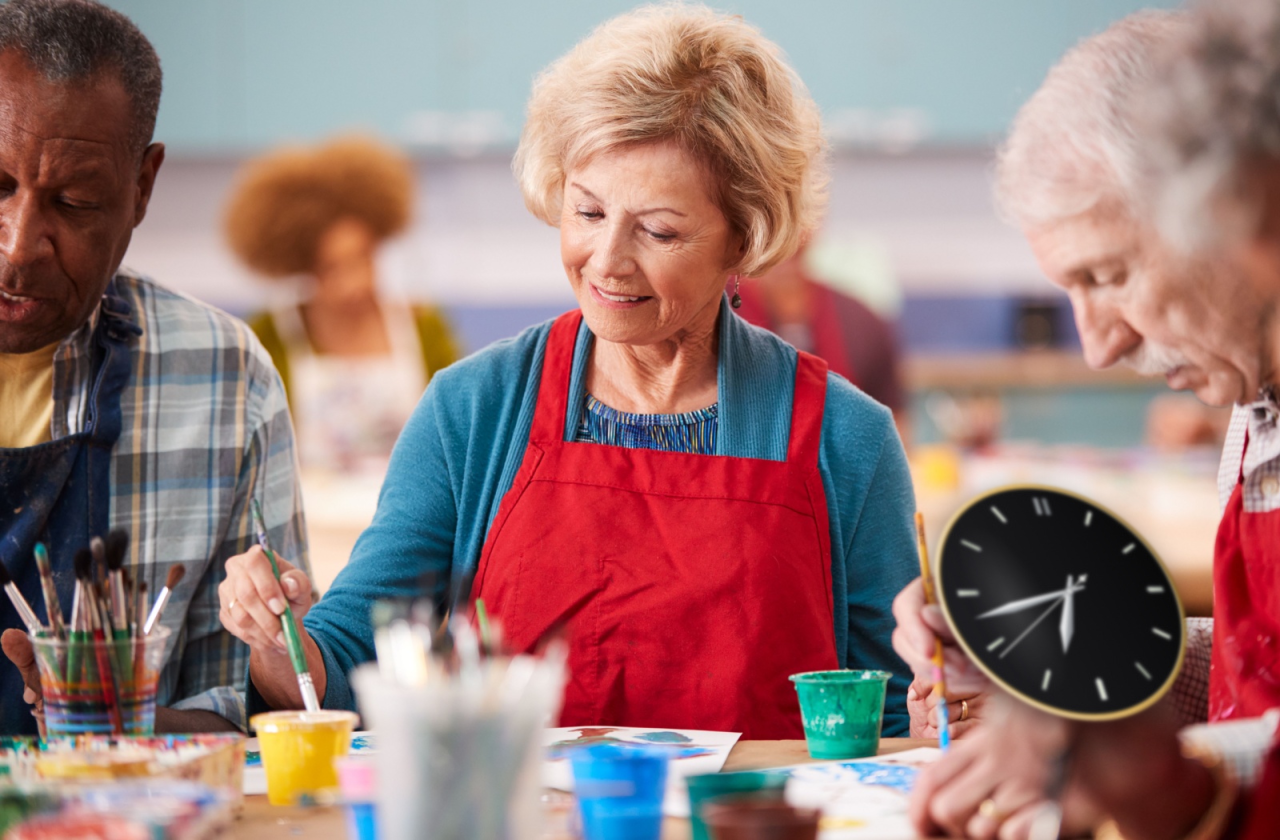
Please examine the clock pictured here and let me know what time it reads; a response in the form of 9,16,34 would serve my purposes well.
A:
6,42,39
